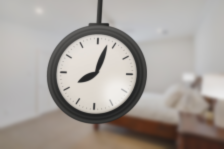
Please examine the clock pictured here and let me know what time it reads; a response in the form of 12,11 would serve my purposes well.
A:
8,03
